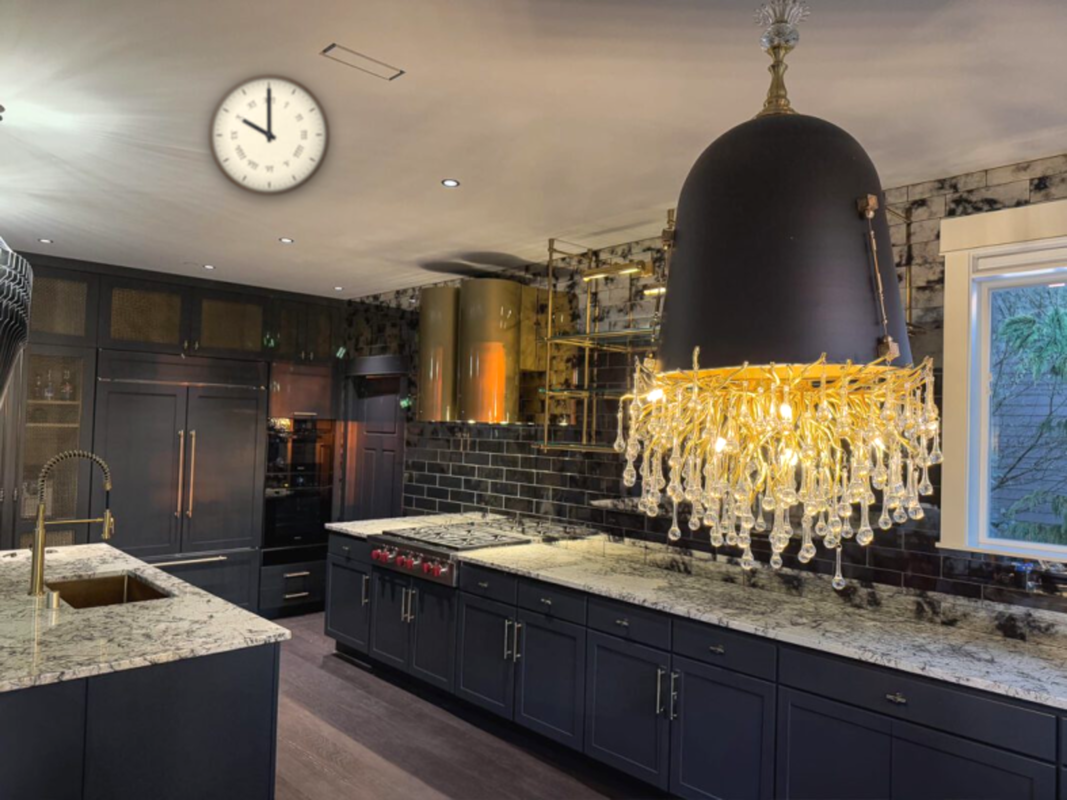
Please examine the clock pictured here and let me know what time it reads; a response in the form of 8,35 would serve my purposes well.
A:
10,00
